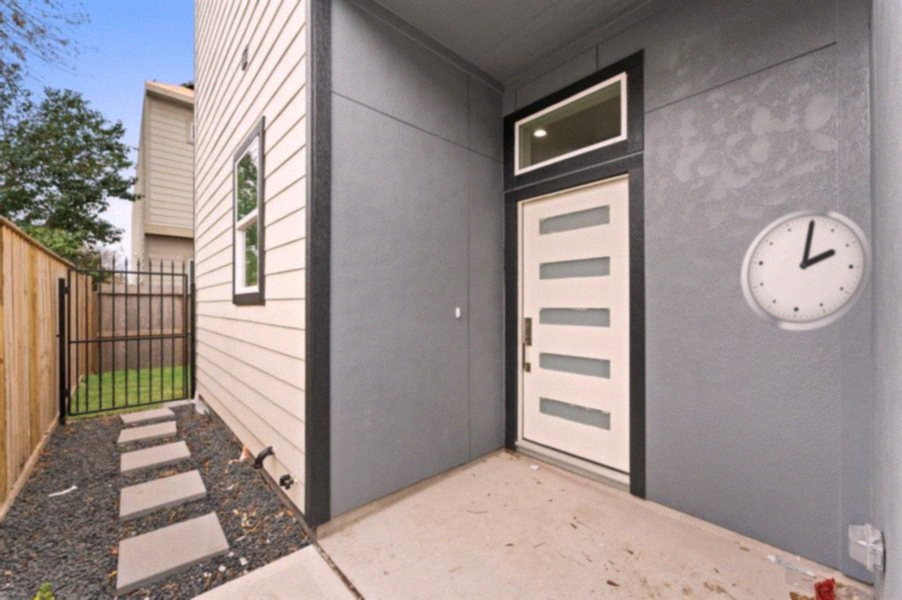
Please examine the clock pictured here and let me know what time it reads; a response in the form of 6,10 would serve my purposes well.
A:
2,00
